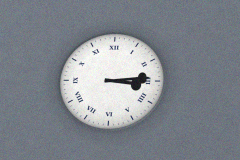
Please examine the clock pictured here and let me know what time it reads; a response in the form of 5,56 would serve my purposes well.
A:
3,14
